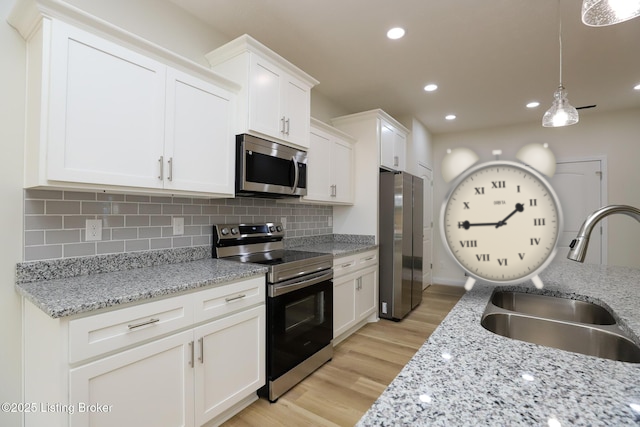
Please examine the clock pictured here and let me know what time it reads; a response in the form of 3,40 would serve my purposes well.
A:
1,45
